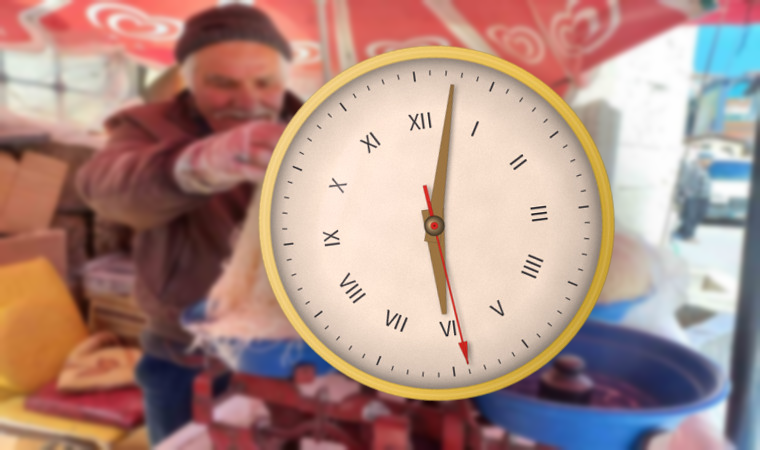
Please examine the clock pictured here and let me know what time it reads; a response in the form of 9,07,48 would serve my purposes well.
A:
6,02,29
